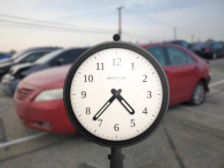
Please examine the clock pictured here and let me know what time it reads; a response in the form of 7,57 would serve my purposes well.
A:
4,37
